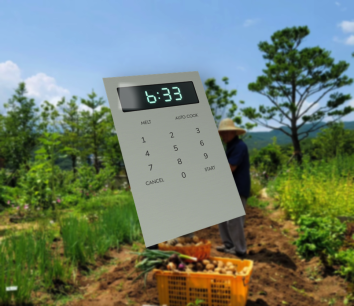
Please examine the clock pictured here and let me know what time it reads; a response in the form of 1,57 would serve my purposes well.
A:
6,33
